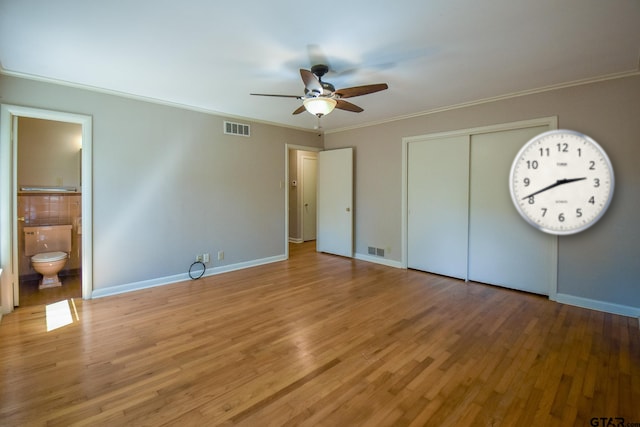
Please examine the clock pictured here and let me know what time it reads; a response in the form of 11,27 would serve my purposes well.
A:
2,41
